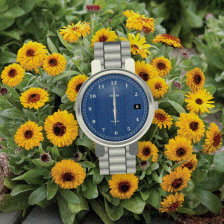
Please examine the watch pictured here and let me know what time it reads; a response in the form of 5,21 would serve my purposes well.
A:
6,00
